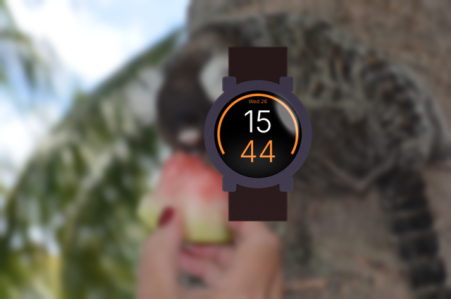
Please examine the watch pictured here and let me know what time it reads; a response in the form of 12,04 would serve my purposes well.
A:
15,44
